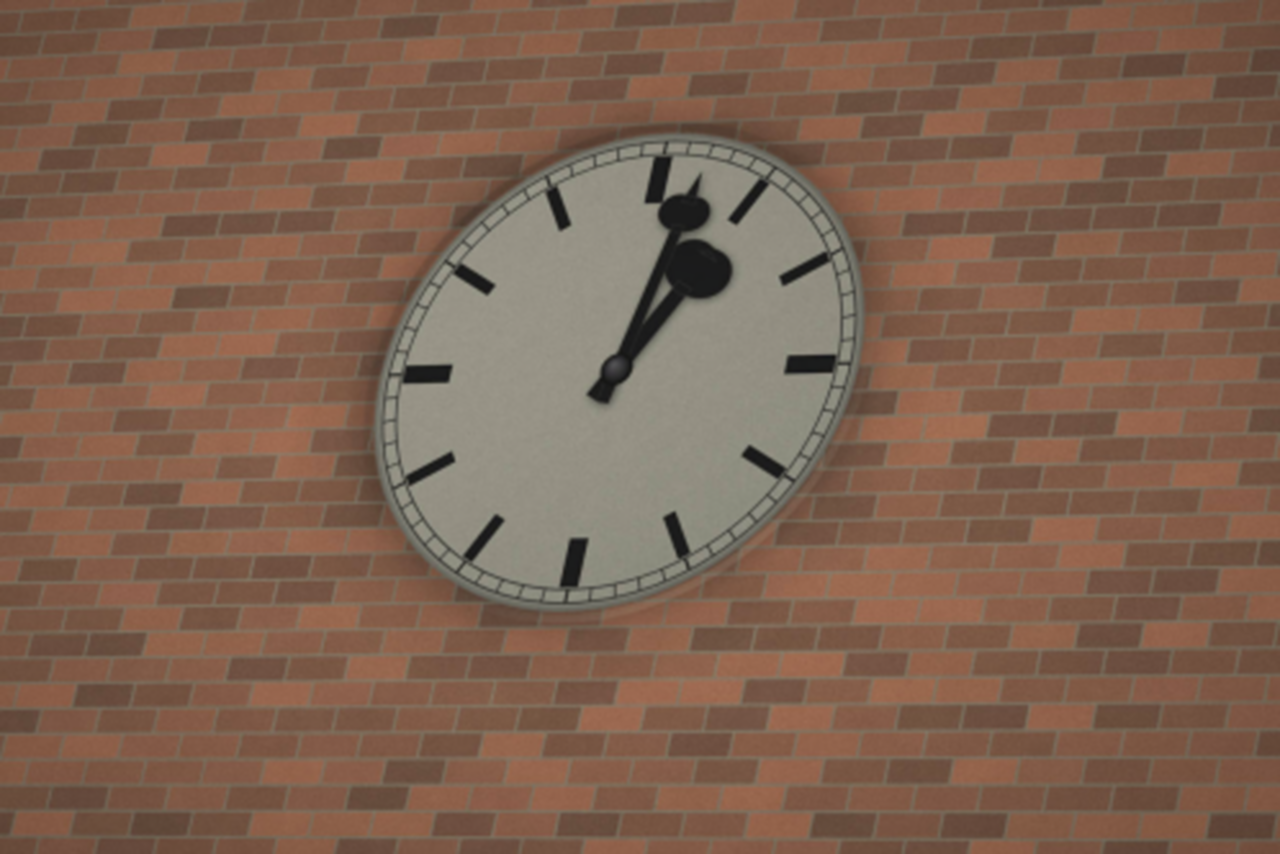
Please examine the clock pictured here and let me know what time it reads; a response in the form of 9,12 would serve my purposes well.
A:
1,02
